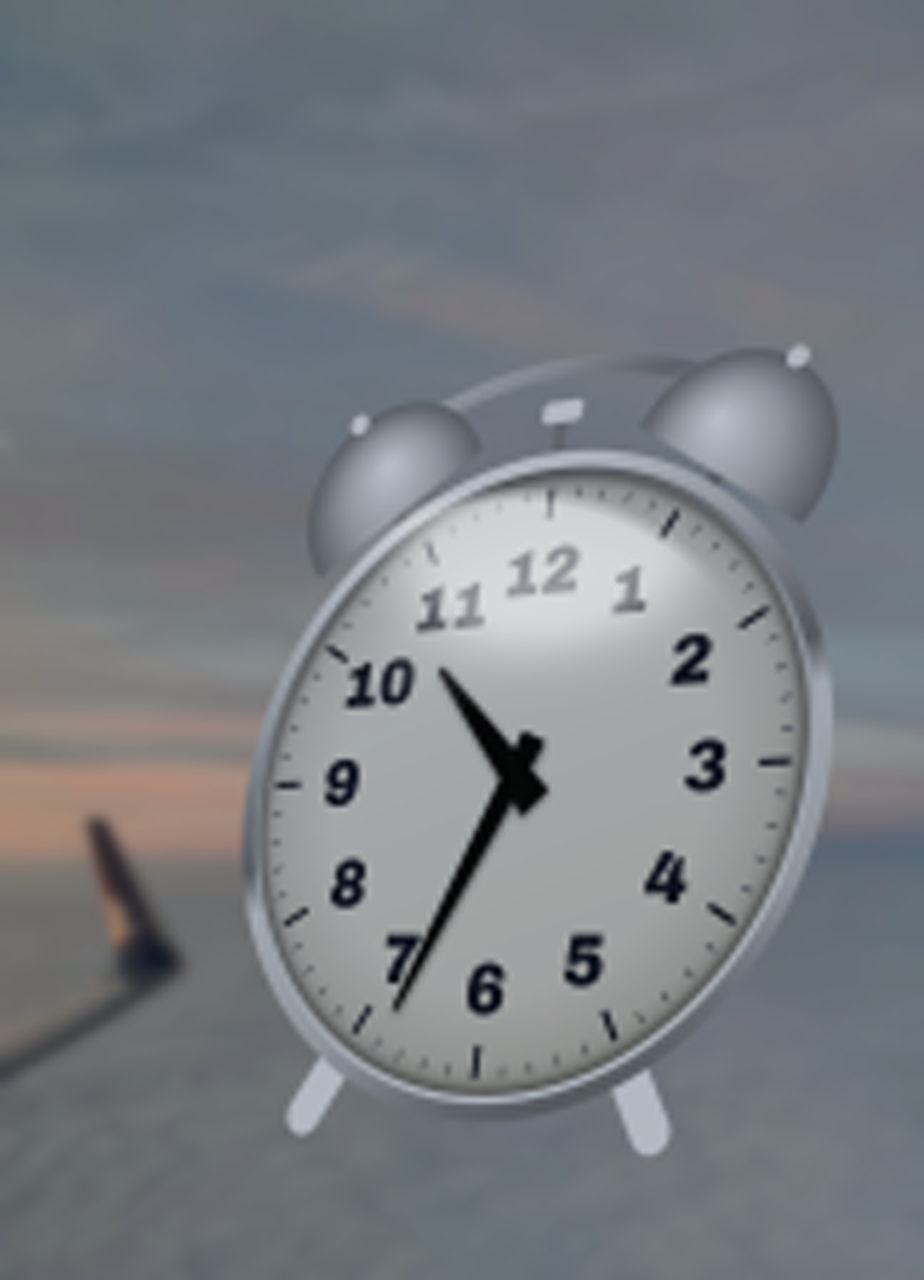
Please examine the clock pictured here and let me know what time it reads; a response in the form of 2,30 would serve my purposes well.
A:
10,34
